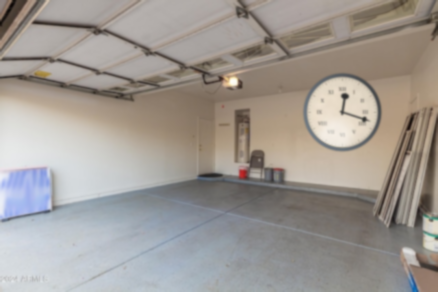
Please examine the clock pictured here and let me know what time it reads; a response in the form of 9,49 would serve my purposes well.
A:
12,18
